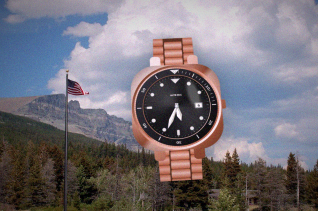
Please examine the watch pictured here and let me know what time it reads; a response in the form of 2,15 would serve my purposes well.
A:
5,34
